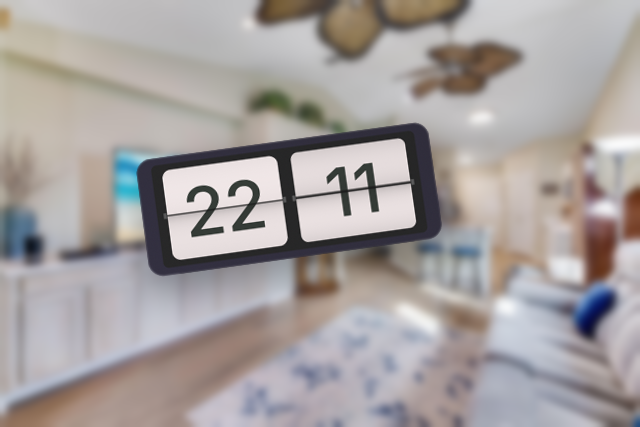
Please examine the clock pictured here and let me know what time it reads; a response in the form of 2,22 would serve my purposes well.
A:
22,11
